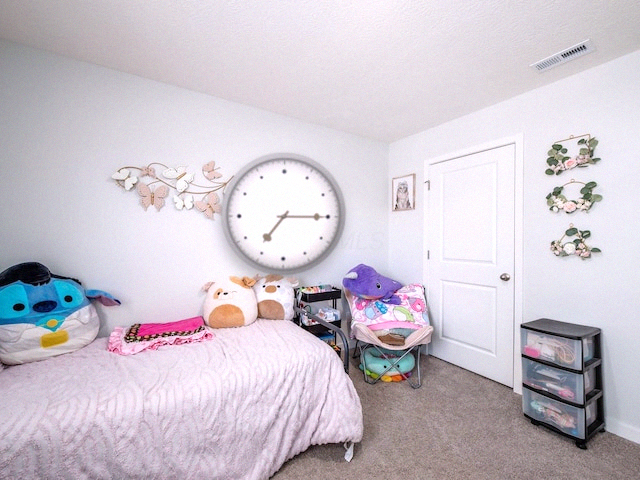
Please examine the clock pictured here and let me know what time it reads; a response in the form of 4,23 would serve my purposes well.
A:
7,15
